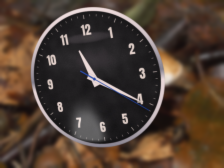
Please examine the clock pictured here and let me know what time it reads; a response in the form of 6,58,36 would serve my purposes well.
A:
11,20,21
